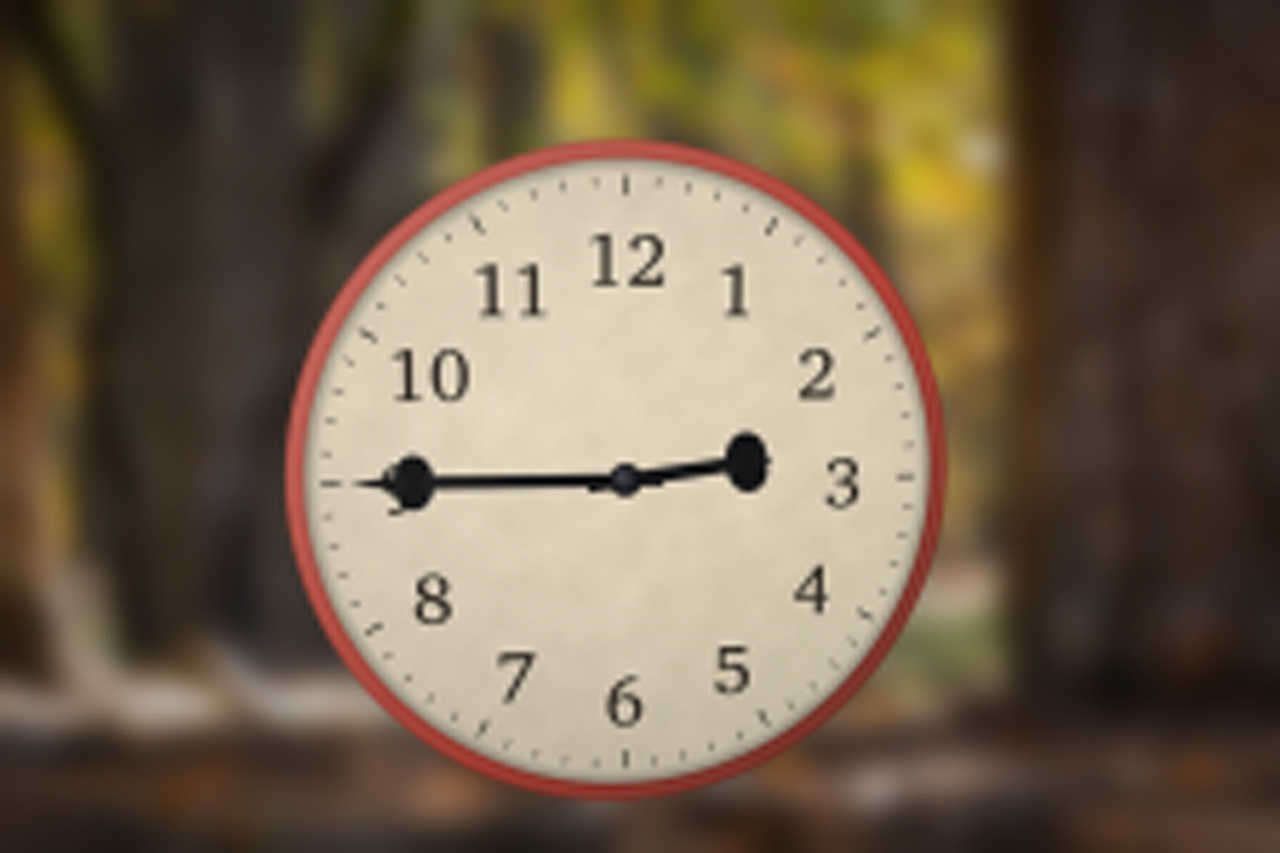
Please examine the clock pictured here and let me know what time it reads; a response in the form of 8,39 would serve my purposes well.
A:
2,45
